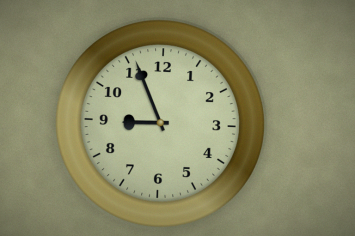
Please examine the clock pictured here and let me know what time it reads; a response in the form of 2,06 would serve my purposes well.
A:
8,56
